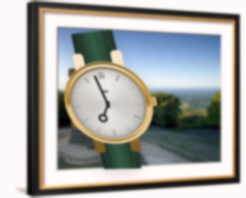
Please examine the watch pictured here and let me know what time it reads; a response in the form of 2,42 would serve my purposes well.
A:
6,58
